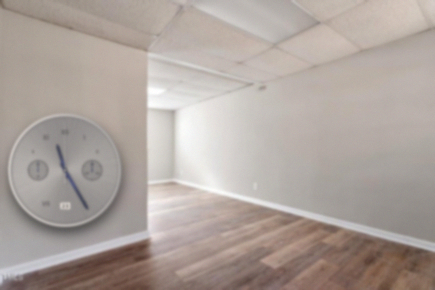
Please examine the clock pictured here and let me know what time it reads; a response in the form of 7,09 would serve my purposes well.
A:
11,25
